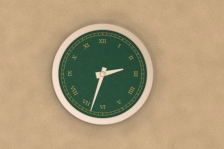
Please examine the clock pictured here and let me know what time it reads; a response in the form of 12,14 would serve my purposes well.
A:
2,33
